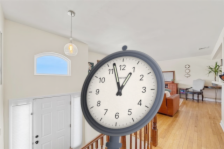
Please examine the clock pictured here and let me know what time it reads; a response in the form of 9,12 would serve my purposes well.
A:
12,57
